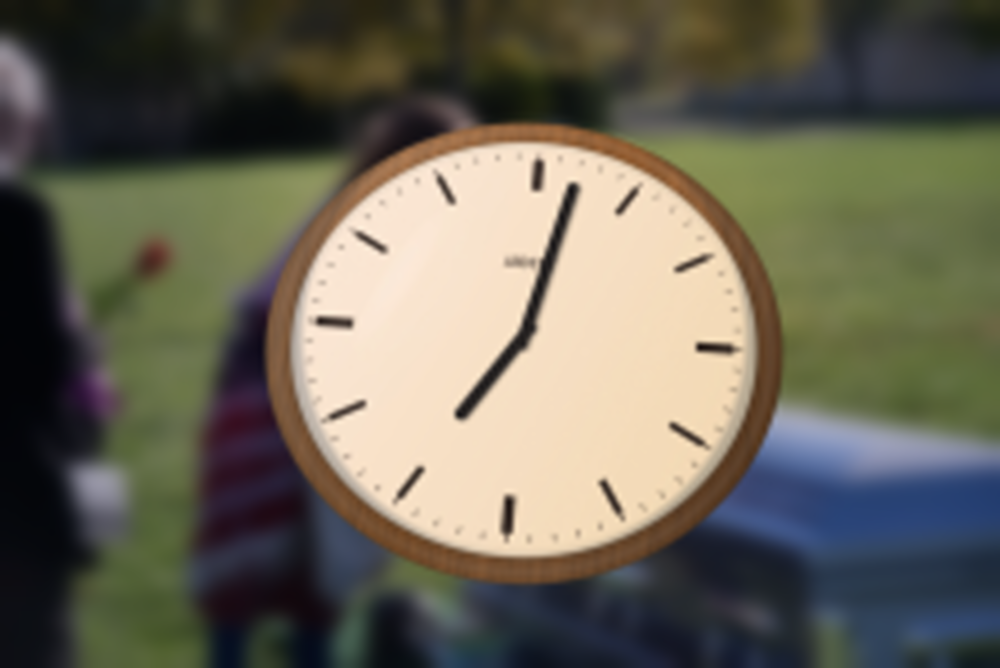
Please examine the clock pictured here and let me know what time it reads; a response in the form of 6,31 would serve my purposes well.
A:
7,02
